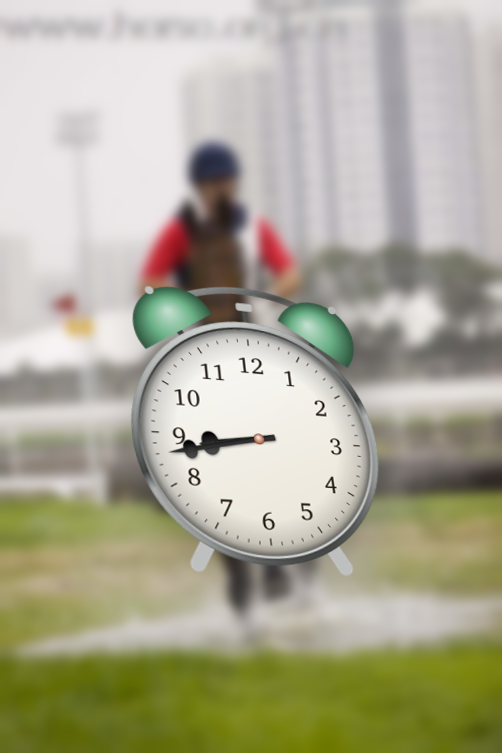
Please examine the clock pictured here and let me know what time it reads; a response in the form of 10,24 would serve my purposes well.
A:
8,43
